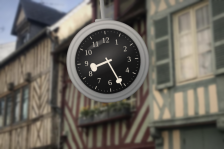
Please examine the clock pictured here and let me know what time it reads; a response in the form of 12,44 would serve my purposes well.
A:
8,26
